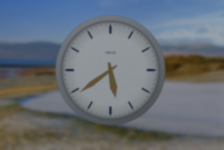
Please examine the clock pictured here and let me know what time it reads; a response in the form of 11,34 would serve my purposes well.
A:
5,39
